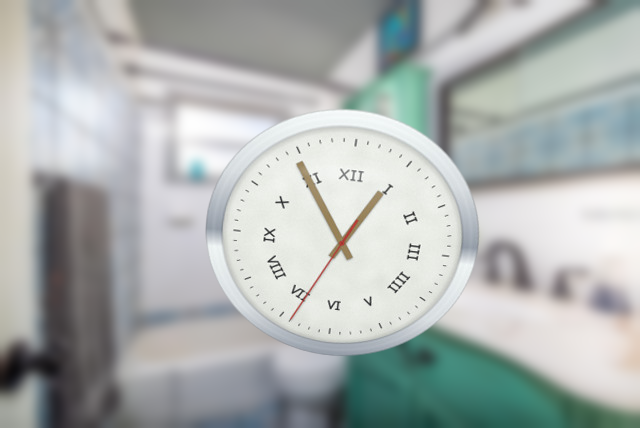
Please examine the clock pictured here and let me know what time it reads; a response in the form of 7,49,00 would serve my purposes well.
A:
12,54,34
